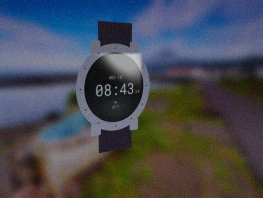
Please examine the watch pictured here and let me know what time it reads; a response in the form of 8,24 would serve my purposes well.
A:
8,43
